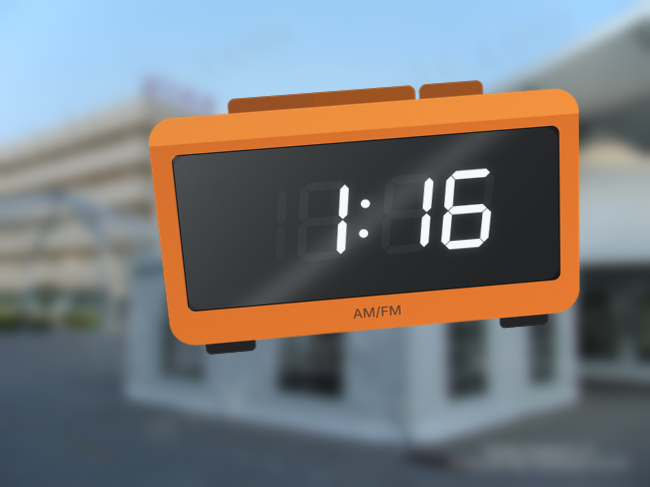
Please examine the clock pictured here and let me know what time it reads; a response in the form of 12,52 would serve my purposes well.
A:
1,16
